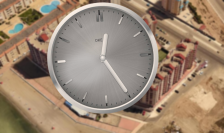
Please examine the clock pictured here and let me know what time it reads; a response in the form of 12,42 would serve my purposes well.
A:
12,25
